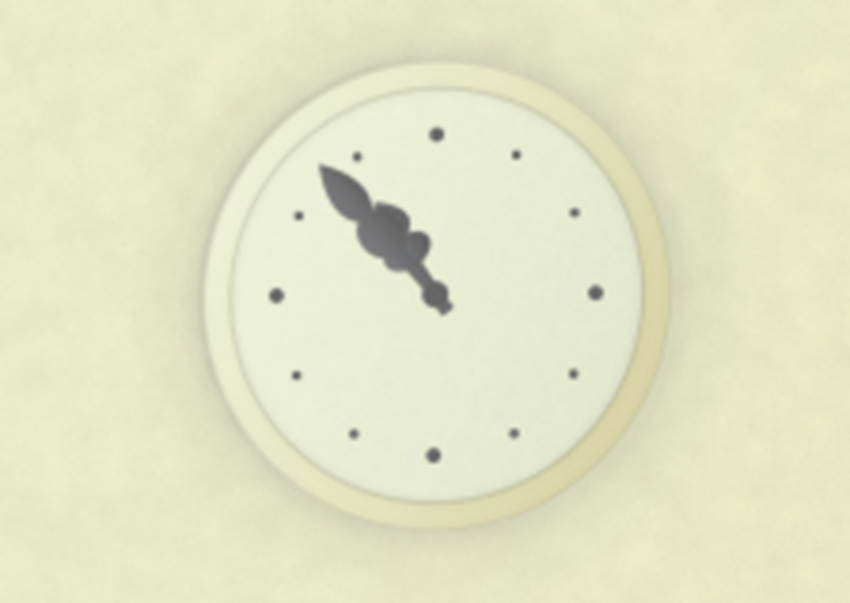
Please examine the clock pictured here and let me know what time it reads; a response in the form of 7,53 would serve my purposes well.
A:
10,53
